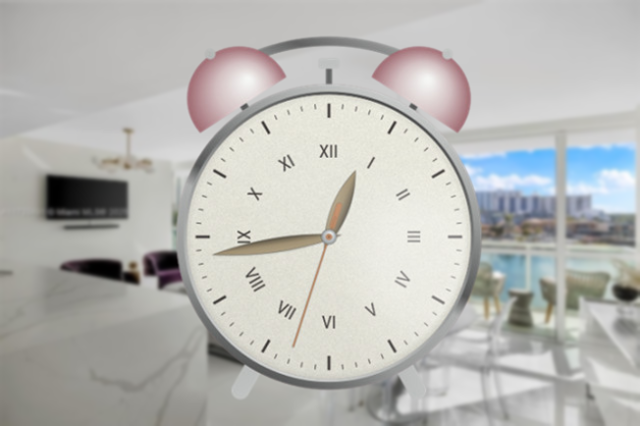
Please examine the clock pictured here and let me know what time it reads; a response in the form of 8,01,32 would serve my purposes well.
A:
12,43,33
